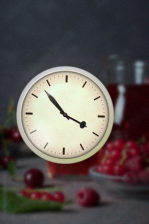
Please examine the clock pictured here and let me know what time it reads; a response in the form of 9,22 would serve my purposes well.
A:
3,53
